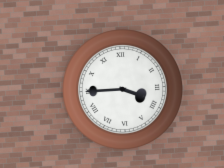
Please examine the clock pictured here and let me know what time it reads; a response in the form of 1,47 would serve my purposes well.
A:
3,45
